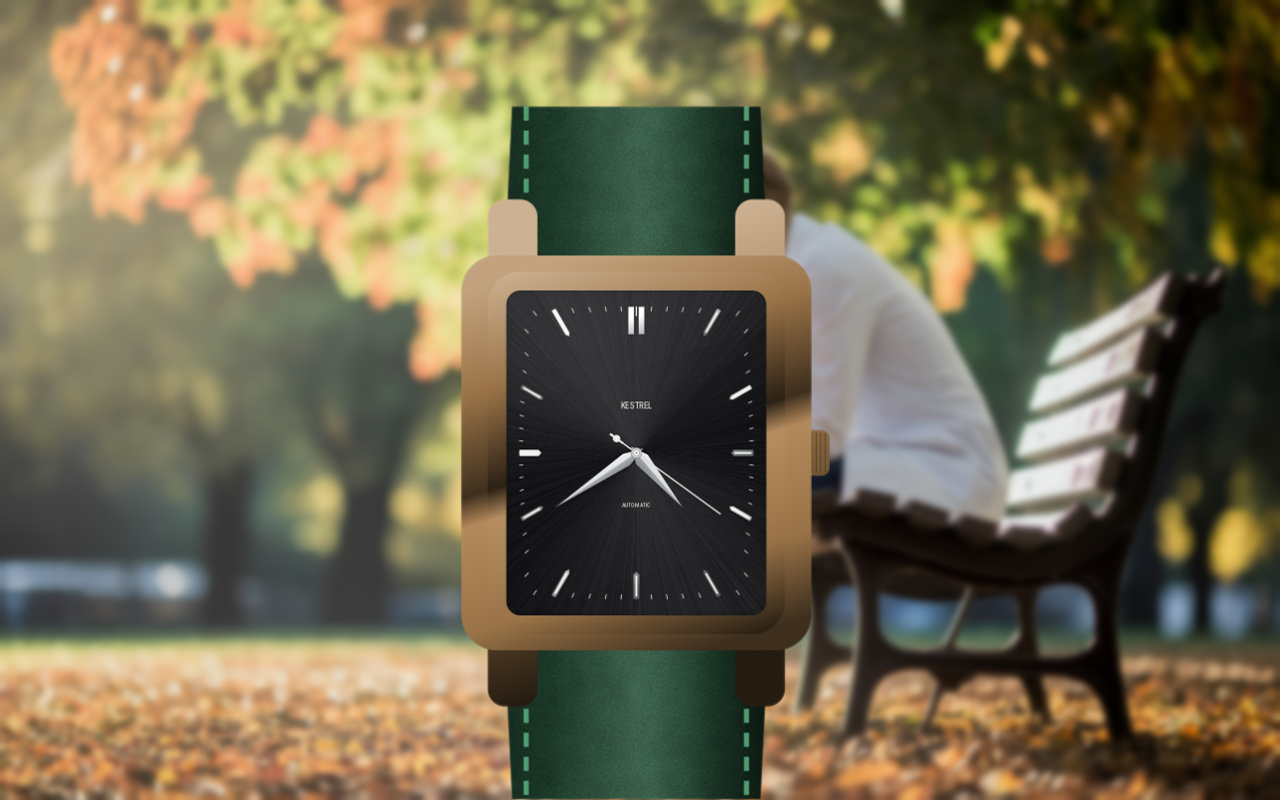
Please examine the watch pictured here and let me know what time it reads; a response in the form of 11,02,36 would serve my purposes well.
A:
4,39,21
